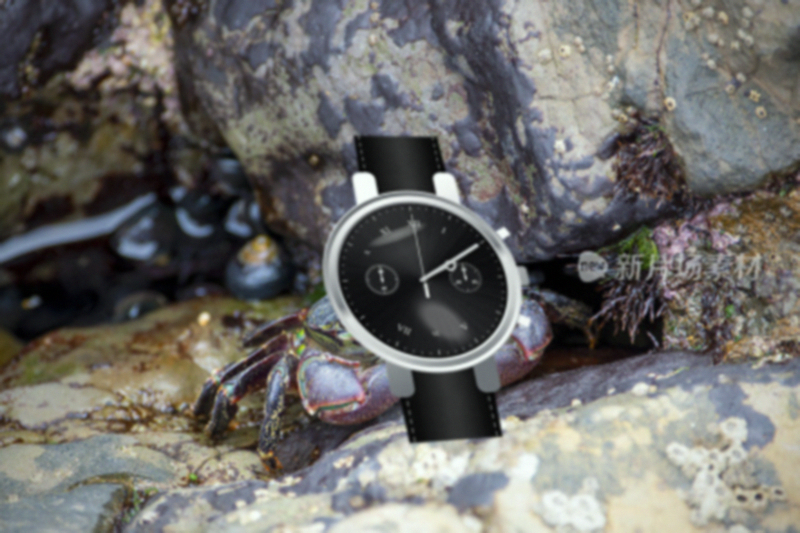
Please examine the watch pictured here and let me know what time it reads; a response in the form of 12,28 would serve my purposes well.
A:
2,10
